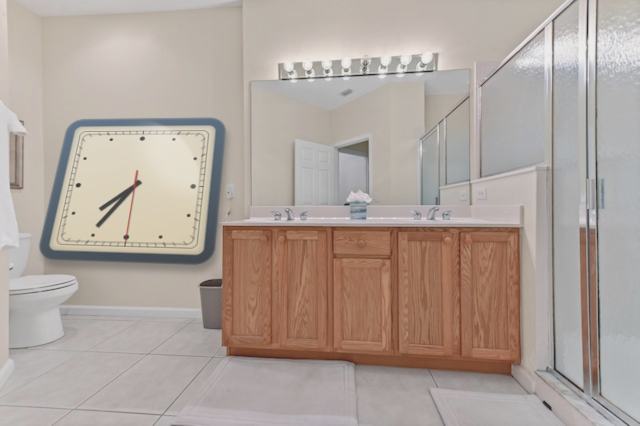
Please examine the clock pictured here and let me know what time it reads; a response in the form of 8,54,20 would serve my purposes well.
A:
7,35,30
